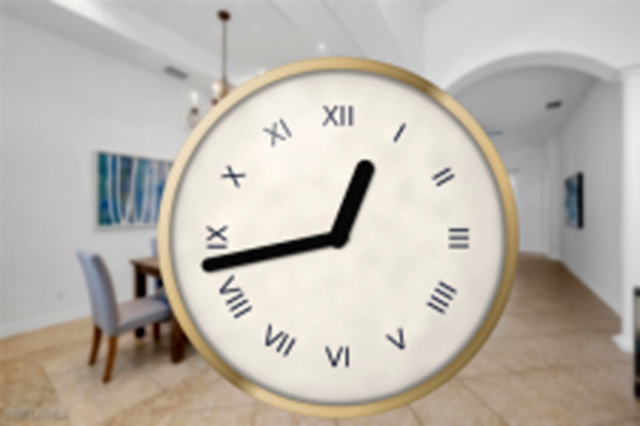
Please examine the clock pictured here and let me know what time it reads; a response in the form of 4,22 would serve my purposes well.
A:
12,43
